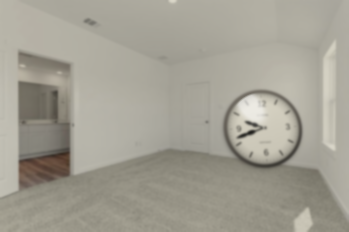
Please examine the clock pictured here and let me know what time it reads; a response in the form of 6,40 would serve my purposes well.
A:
9,42
